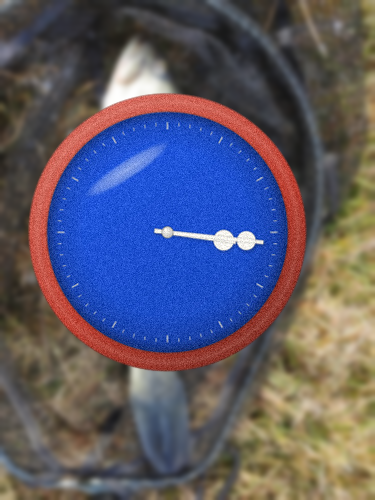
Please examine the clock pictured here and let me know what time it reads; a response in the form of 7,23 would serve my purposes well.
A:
3,16
